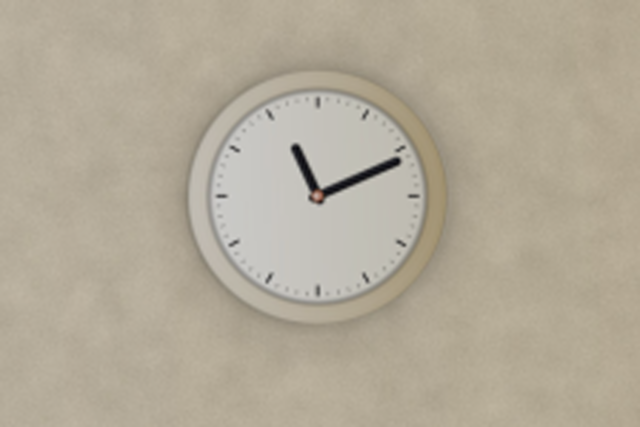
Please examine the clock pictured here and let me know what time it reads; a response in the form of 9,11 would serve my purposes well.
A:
11,11
